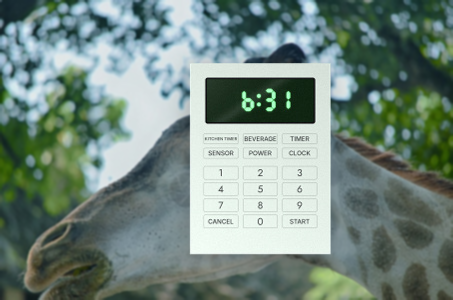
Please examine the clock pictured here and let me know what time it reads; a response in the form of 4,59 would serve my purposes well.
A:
6,31
